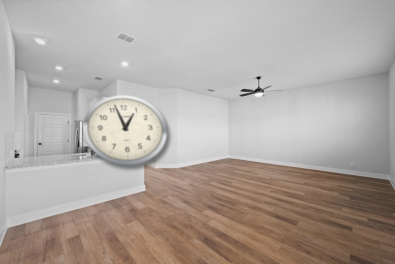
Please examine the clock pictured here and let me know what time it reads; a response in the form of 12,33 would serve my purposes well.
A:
12,57
